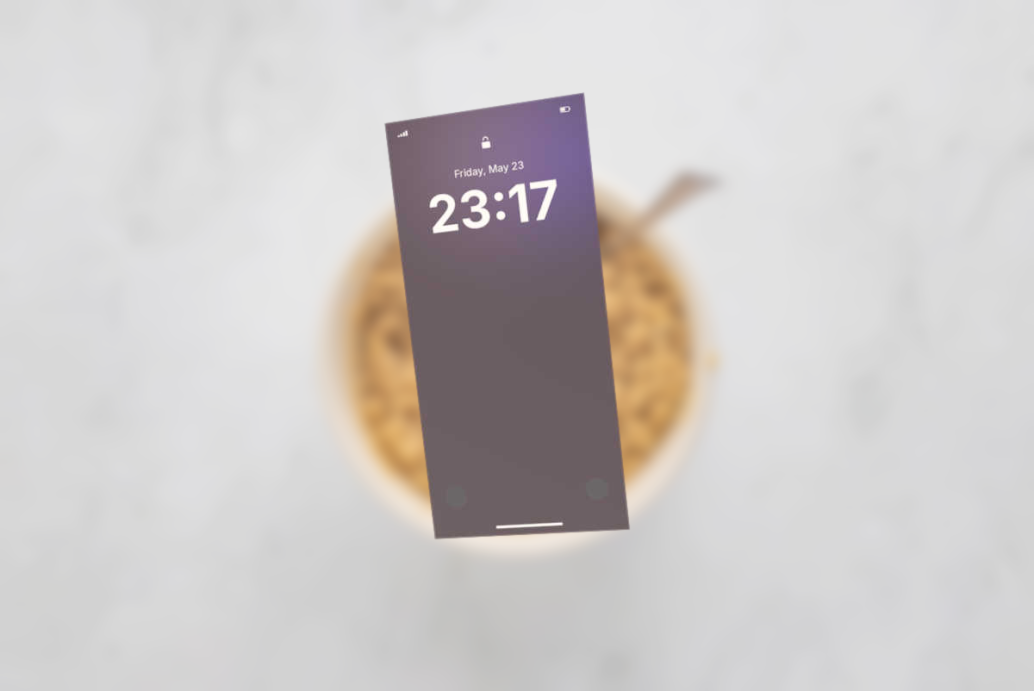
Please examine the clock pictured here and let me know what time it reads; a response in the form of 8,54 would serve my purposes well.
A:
23,17
